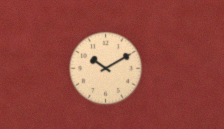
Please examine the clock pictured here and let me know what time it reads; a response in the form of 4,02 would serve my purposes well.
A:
10,10
